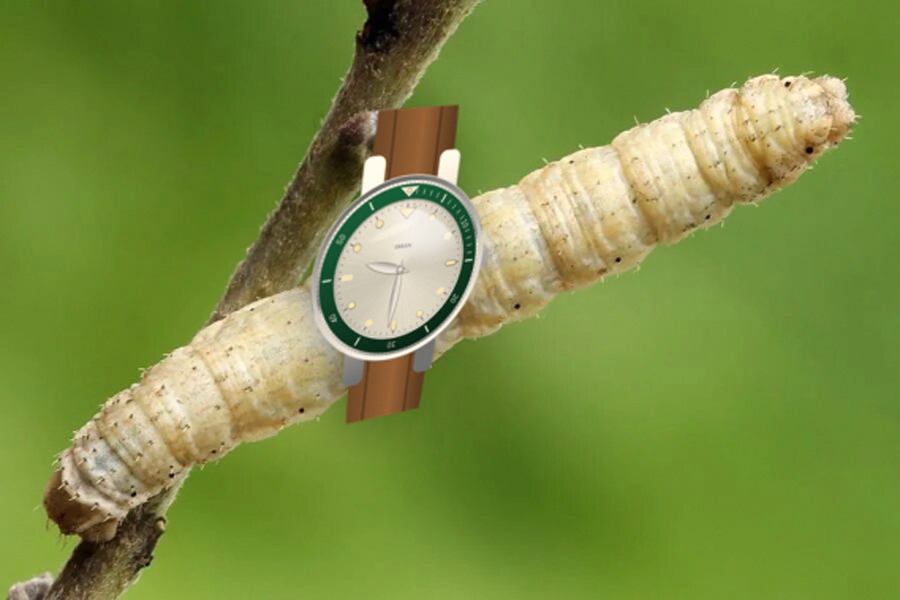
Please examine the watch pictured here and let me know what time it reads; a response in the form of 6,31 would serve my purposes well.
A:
9,31
